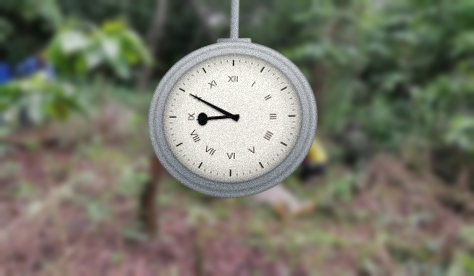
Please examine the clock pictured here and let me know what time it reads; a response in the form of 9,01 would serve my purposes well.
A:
8,50
